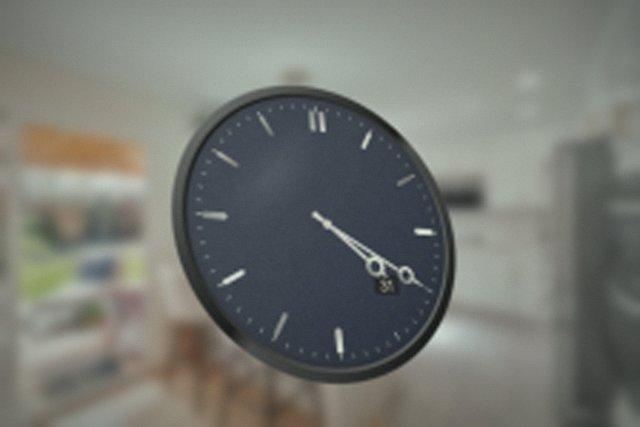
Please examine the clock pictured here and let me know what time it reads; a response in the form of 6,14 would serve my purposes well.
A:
4,20
